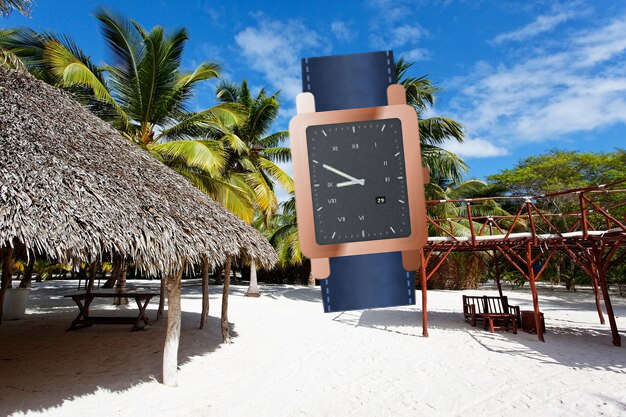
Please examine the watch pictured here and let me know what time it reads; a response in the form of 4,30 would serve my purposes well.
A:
8,50
